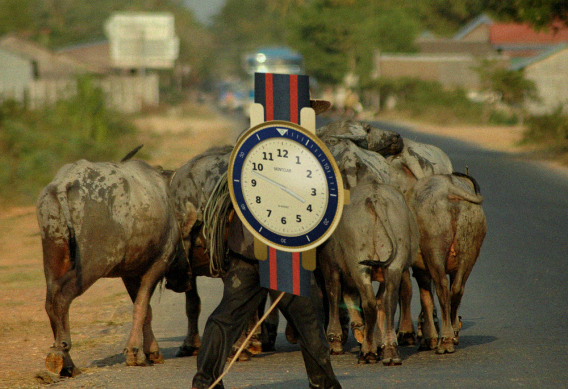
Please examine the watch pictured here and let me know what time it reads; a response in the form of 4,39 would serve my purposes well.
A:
3,48
